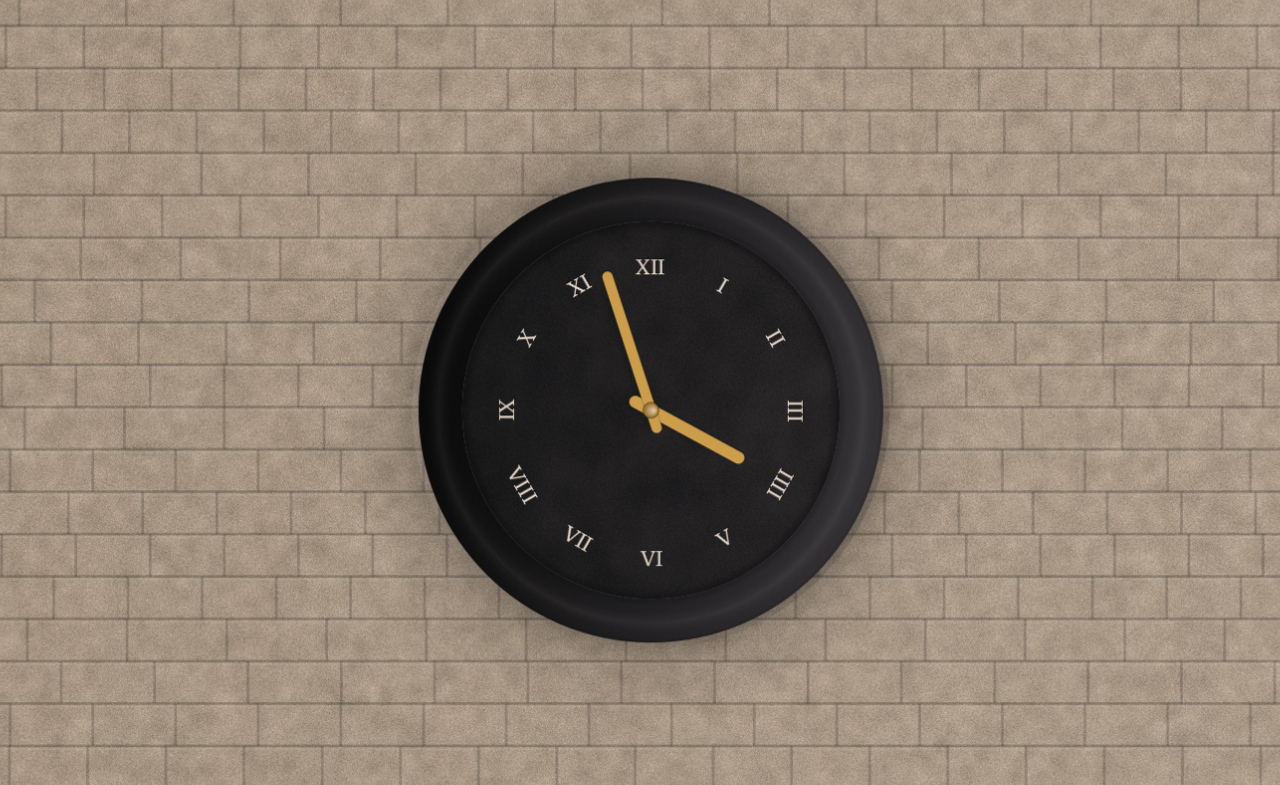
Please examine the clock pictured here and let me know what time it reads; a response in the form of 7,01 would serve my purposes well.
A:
3,57
